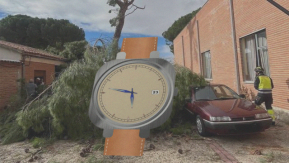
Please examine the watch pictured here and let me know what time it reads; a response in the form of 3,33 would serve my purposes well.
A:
5,47
